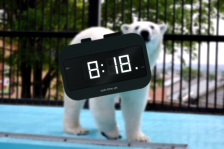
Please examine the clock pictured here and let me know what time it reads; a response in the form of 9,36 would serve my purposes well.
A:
8,18
